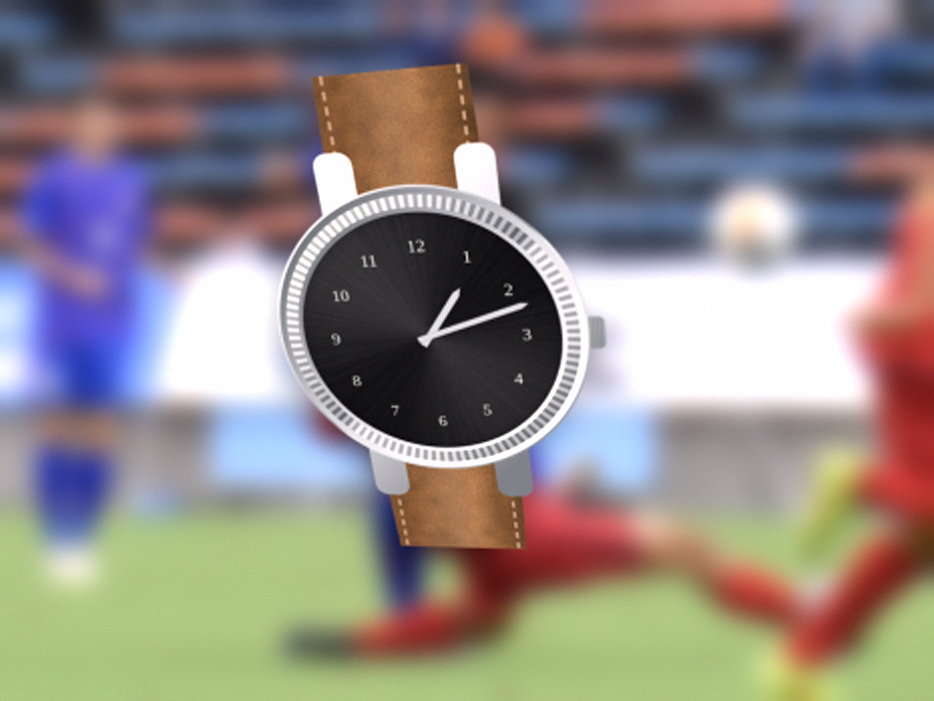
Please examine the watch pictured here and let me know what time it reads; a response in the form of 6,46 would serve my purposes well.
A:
1,12
